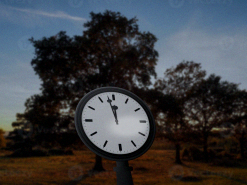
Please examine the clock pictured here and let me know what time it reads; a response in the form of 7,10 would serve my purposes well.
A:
11,58
